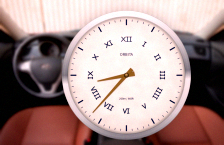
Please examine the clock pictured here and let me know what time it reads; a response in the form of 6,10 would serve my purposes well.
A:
8,37
